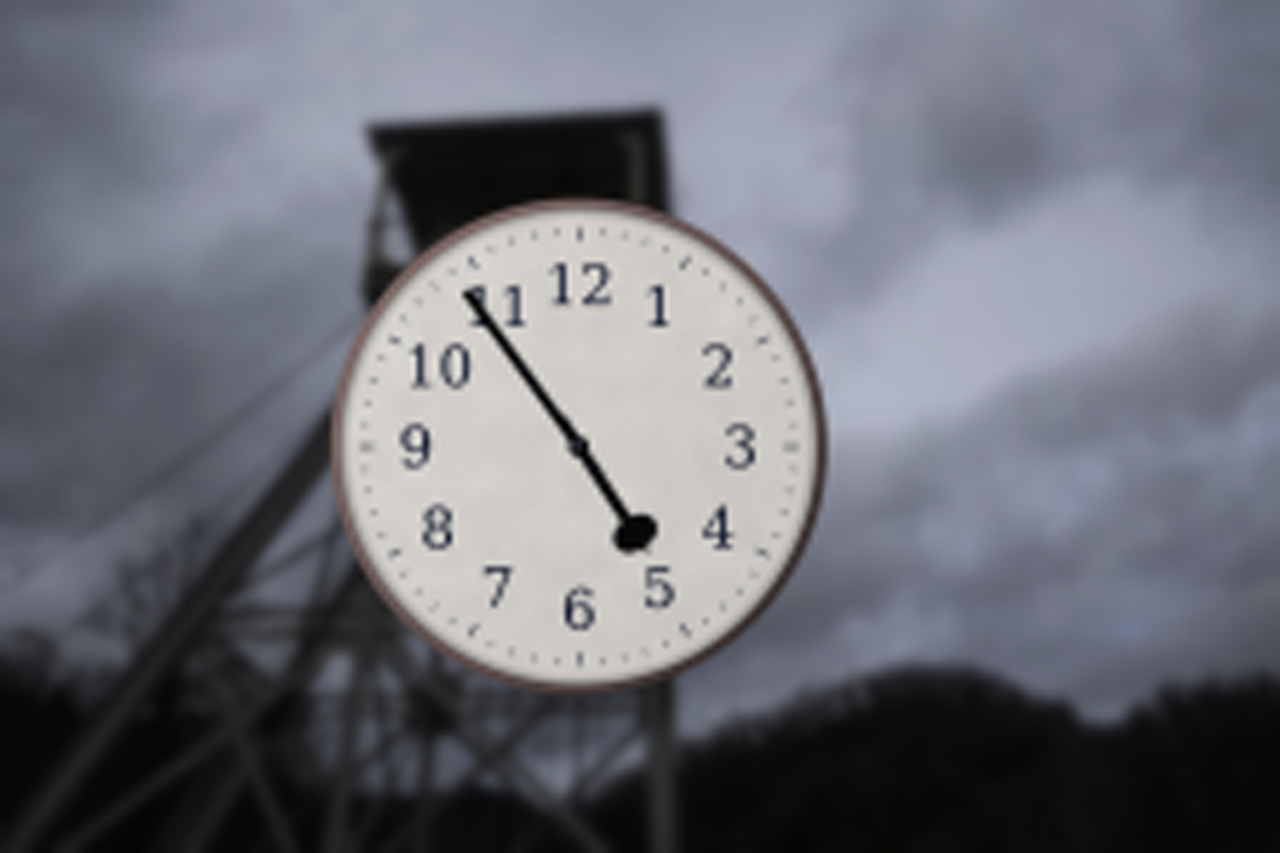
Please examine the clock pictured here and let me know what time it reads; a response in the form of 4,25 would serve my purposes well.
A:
4,54
